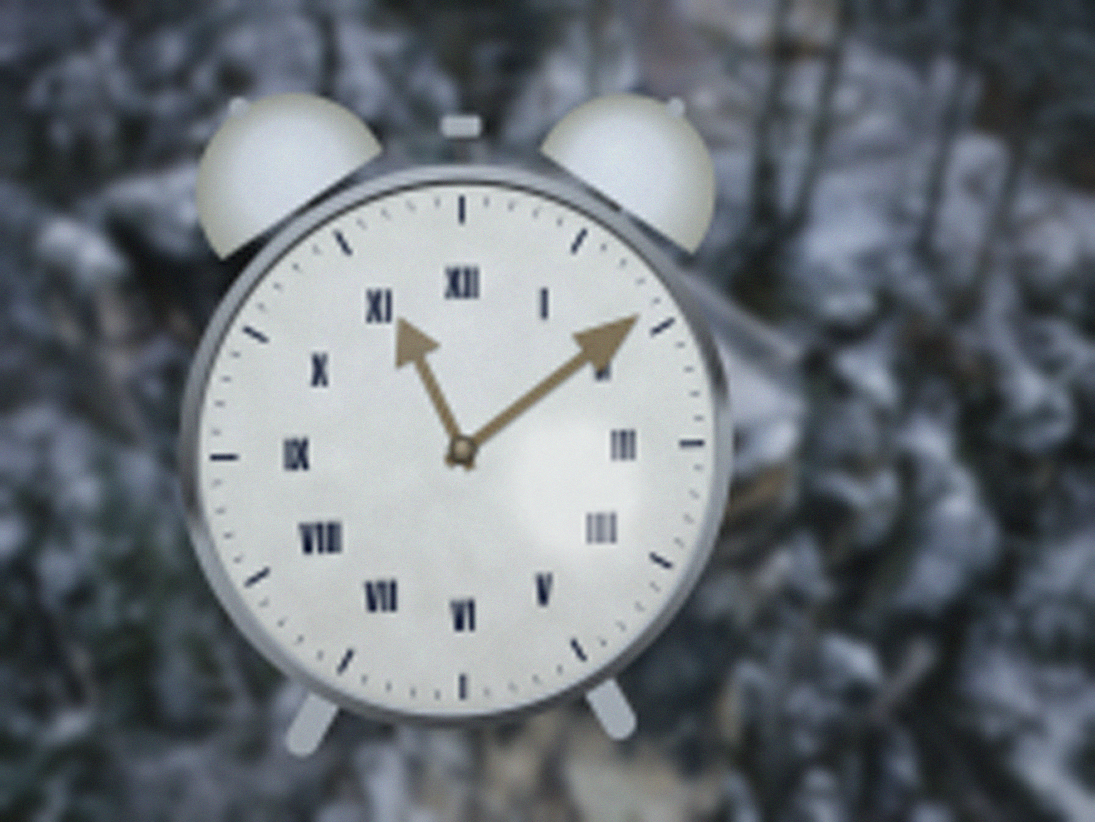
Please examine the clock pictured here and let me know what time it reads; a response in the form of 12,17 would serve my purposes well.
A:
11,09
